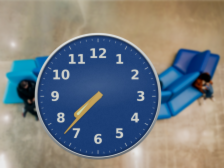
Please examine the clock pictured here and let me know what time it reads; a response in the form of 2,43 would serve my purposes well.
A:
7,37
